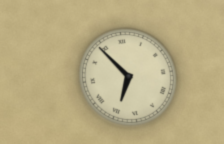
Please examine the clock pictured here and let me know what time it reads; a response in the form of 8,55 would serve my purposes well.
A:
6,54
